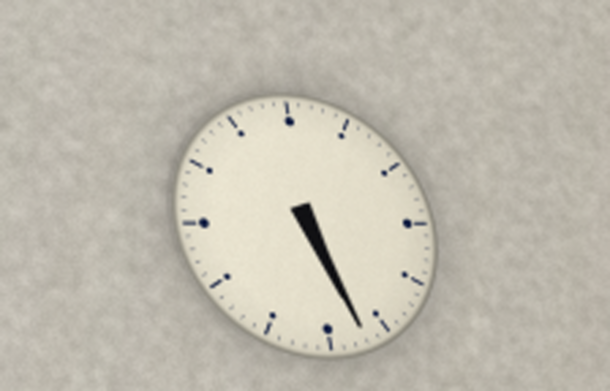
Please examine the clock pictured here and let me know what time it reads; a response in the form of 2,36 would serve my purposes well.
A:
5,27
